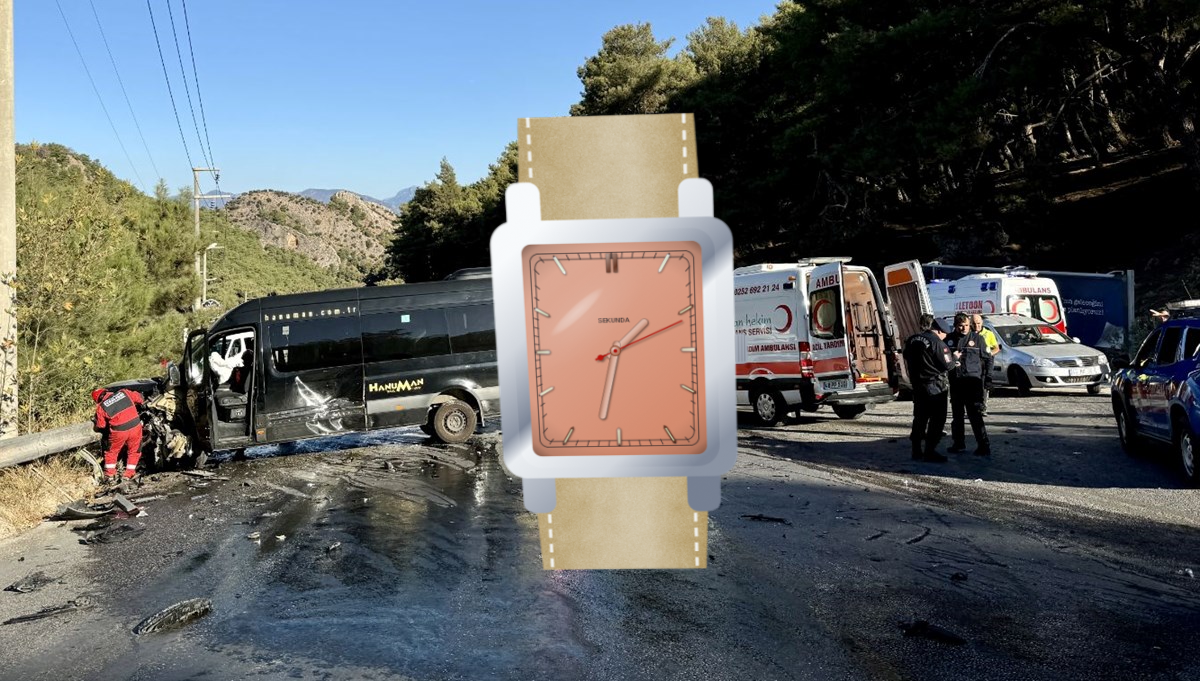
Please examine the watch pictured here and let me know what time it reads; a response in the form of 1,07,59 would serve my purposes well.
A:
1,32,11
